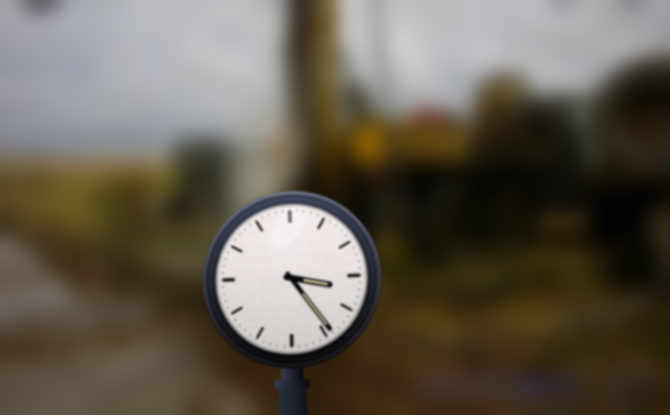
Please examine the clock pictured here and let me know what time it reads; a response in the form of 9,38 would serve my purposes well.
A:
3,24
